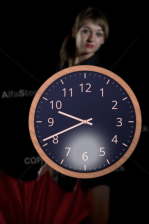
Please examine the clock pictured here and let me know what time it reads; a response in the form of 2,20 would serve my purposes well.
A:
9,41
